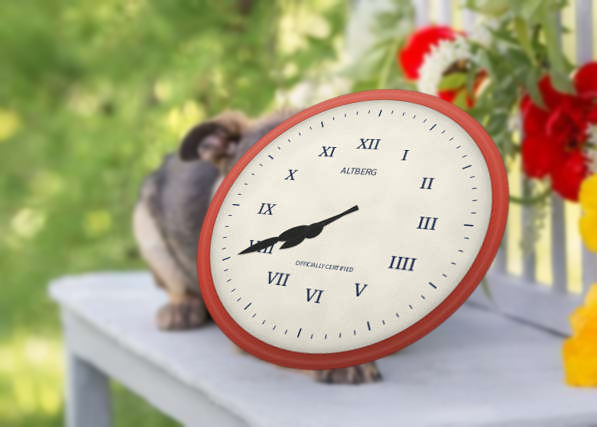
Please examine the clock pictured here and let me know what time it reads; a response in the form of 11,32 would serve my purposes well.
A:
7,40
